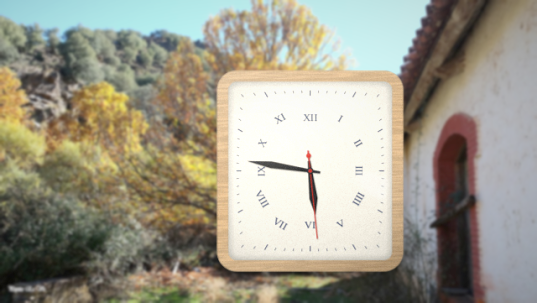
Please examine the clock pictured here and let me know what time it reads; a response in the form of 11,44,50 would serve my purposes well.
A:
5,46,29
